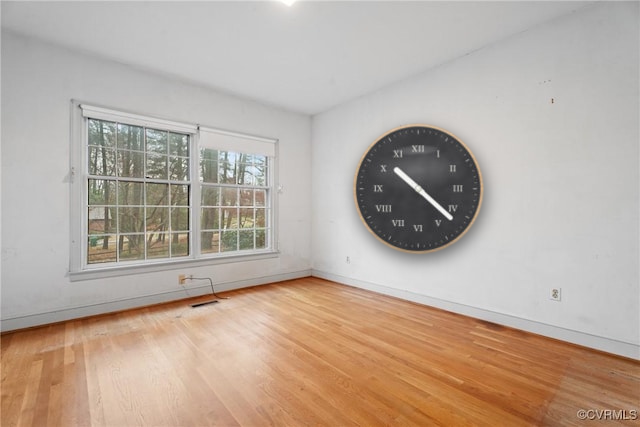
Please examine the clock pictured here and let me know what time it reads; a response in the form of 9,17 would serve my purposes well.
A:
10,22
